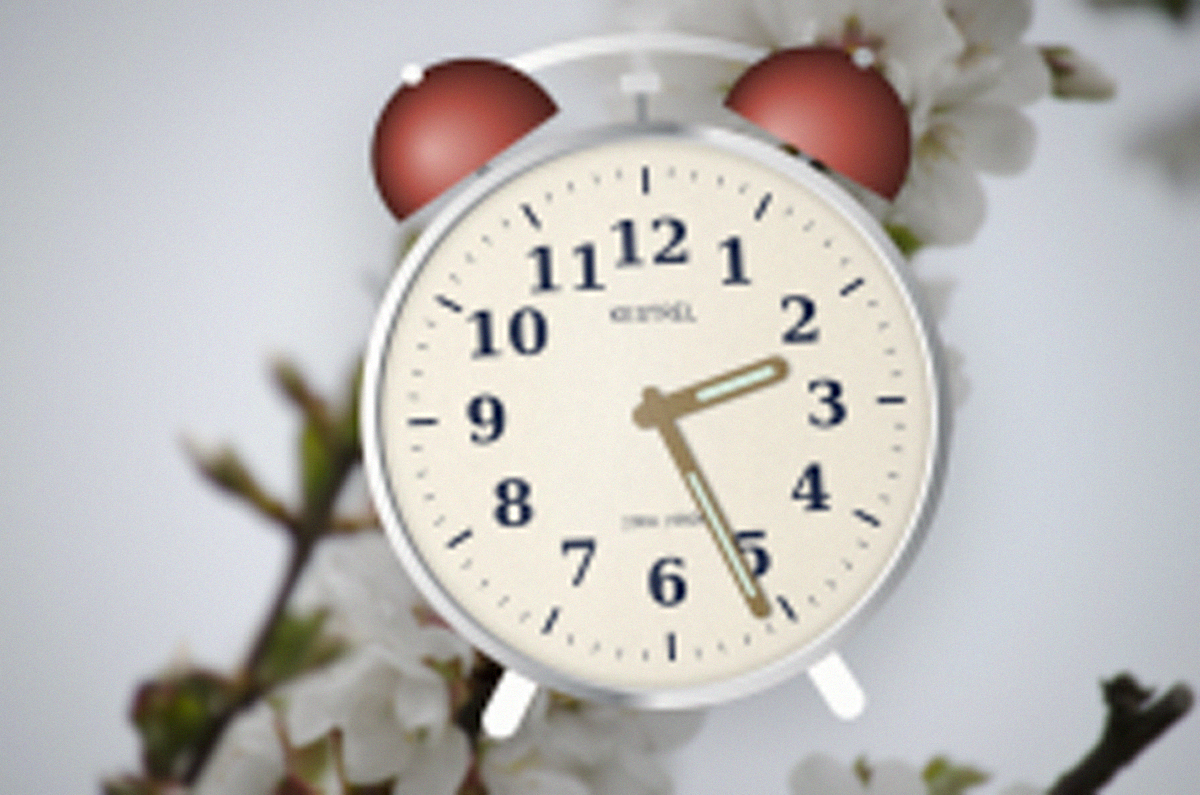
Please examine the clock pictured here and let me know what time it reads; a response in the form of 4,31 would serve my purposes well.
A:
2,26
